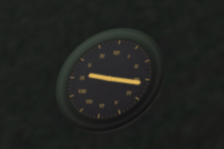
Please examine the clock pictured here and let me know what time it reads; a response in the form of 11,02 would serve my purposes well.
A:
9,16
